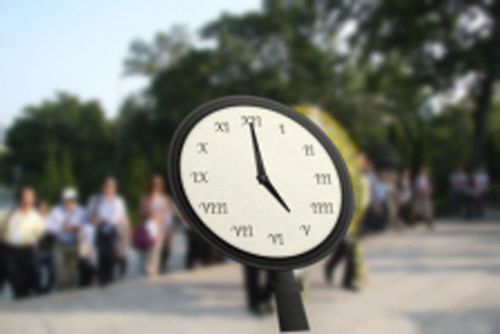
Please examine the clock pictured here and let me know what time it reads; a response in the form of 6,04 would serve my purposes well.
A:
5,00
